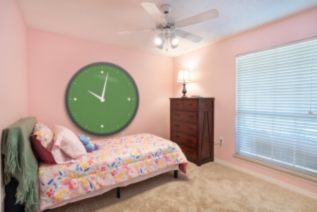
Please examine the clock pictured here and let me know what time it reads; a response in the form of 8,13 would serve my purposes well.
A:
10,02
